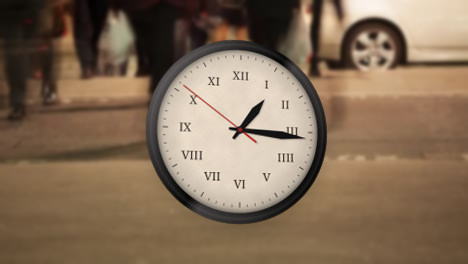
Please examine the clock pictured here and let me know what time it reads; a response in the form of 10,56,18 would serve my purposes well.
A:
1,15,51
